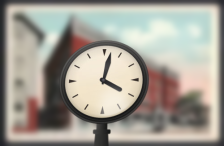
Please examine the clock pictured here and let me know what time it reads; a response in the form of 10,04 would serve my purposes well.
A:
4,02
